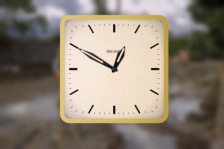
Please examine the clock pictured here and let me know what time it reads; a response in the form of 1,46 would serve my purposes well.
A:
12,50
